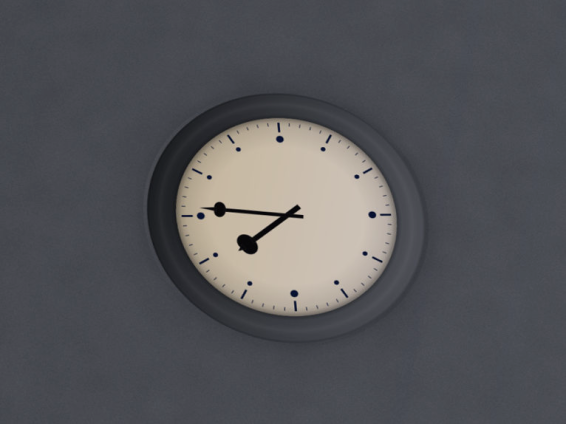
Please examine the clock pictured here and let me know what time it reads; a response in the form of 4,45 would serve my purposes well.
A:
7,46
